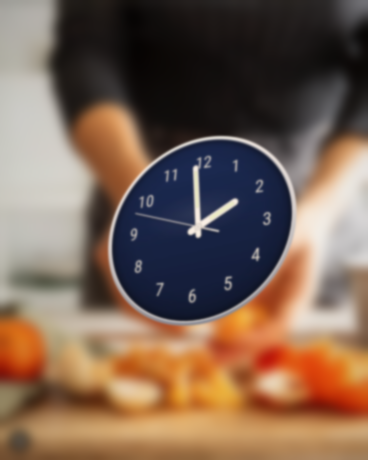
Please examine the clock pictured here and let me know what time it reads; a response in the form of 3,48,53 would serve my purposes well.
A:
1,58,48
